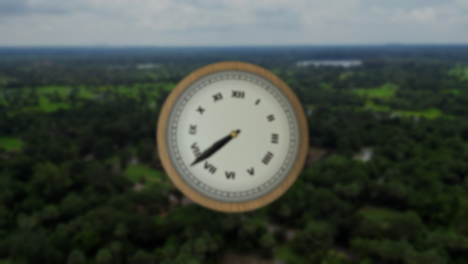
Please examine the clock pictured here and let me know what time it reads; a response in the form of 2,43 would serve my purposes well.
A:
7,38
